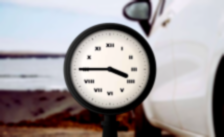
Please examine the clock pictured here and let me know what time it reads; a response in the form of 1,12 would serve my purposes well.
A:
3,45
